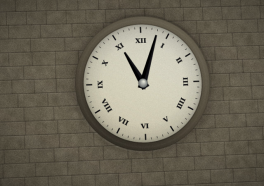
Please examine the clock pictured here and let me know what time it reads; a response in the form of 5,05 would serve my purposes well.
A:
11,03
